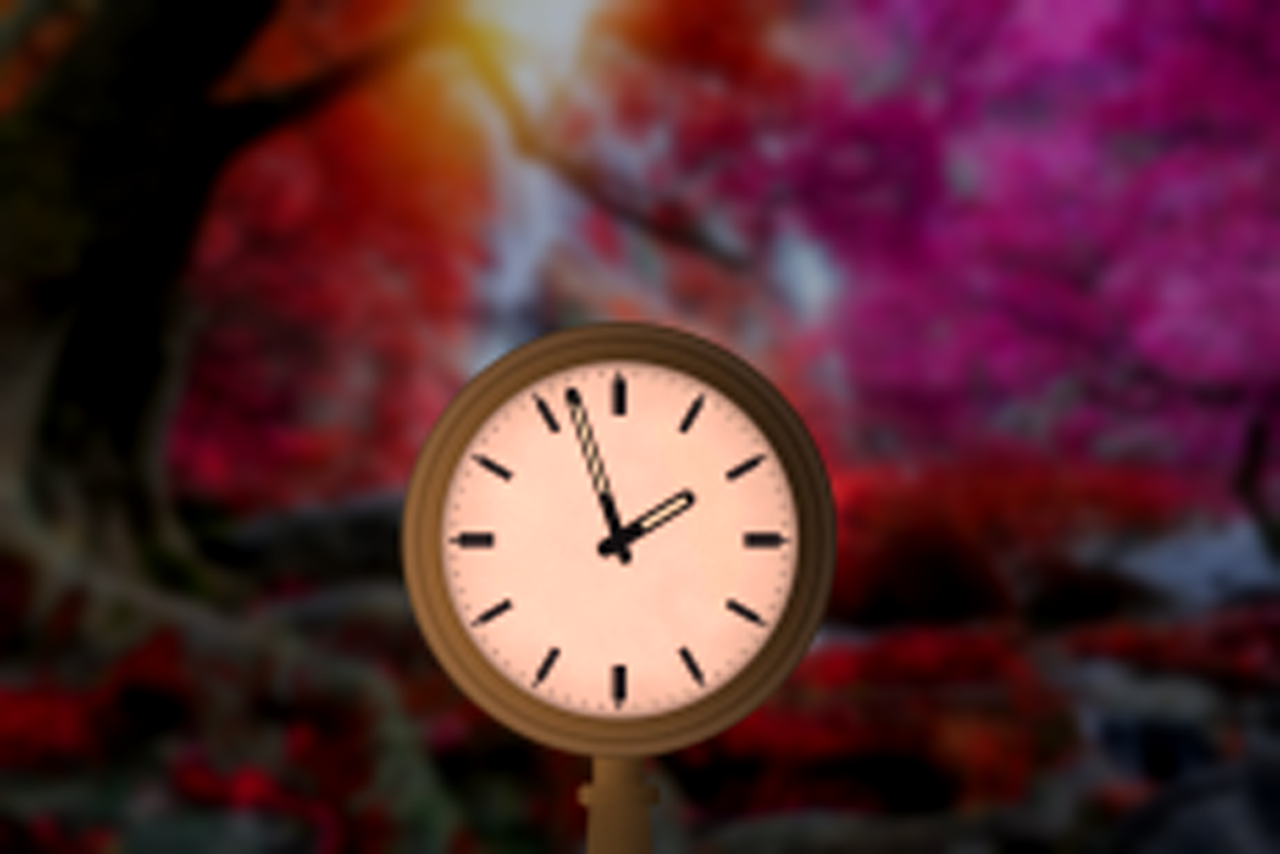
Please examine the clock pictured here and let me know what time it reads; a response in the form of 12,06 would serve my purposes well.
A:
1,57
